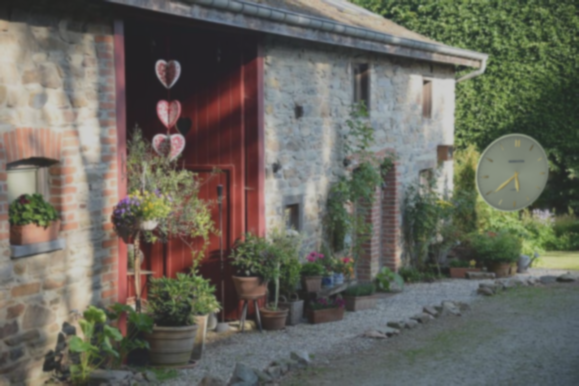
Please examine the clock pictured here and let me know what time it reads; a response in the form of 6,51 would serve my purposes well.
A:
5,39
